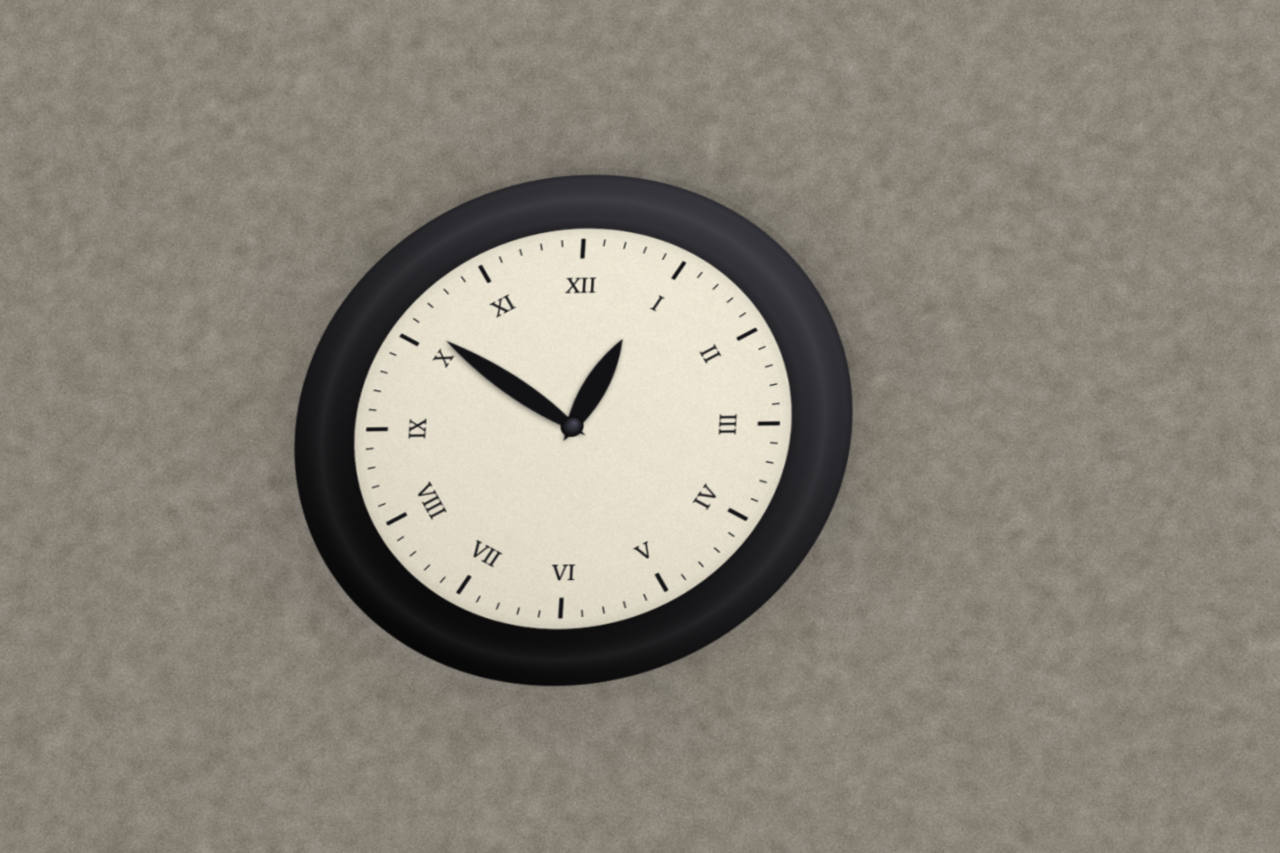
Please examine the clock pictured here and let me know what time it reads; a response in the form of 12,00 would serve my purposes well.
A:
12,51
